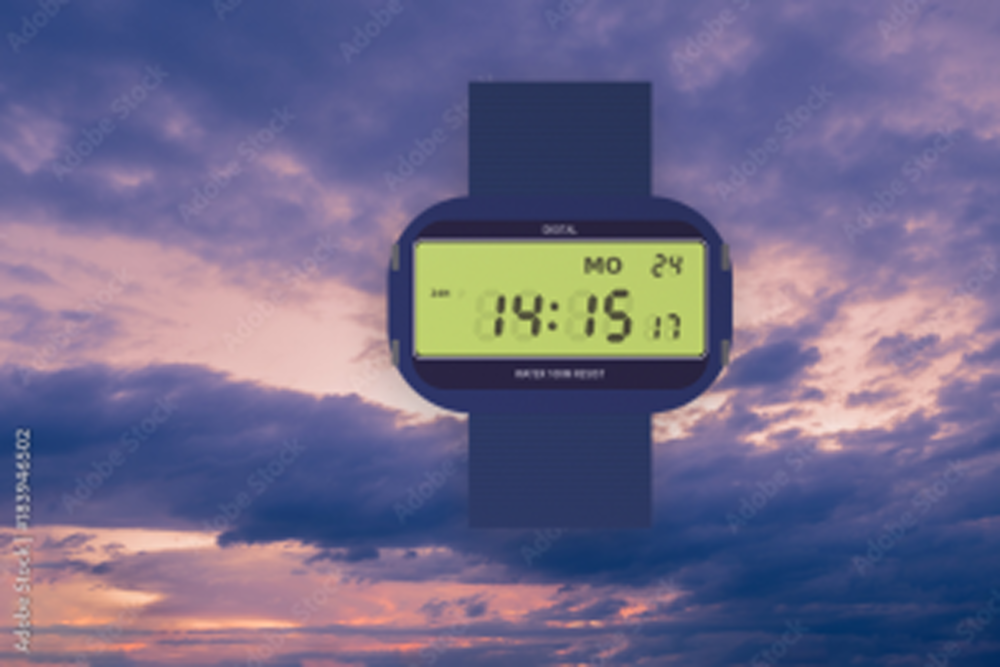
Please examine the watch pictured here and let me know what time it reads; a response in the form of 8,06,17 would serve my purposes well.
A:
14,15,17
